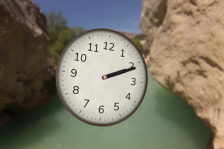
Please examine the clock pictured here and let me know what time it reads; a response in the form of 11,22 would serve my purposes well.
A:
2,11
